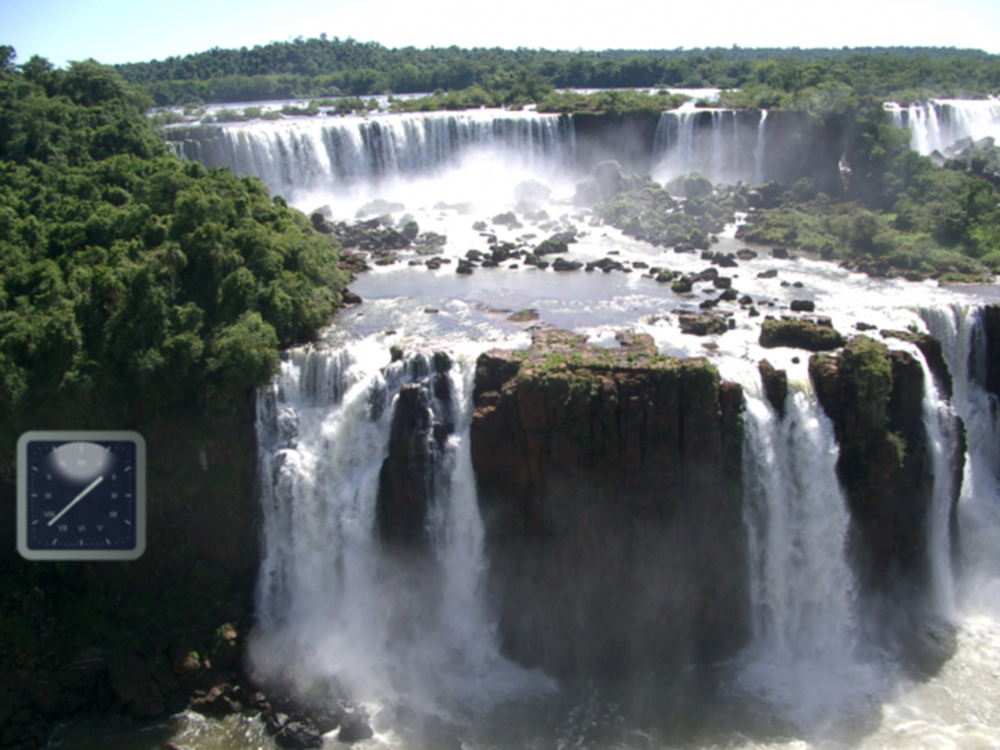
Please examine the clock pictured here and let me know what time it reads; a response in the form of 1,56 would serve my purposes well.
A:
1,38
